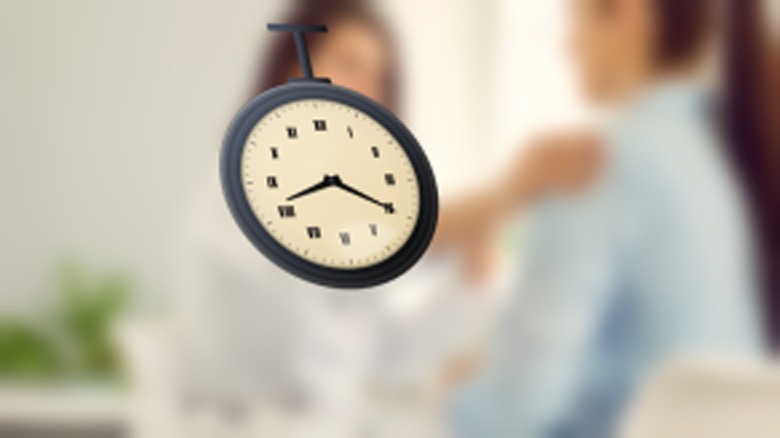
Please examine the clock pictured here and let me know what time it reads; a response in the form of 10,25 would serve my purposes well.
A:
8,20
